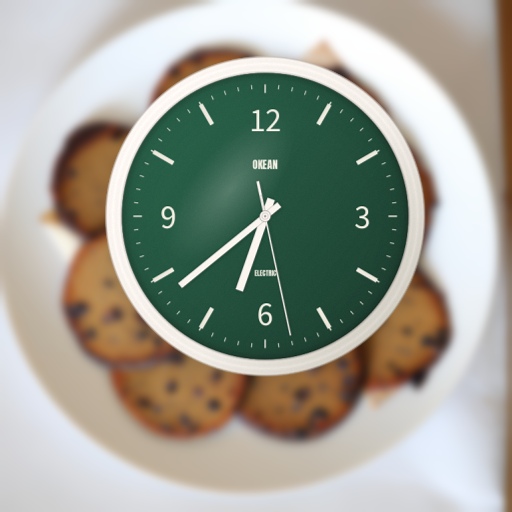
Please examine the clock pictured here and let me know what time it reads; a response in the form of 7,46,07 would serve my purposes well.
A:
6,38,28
